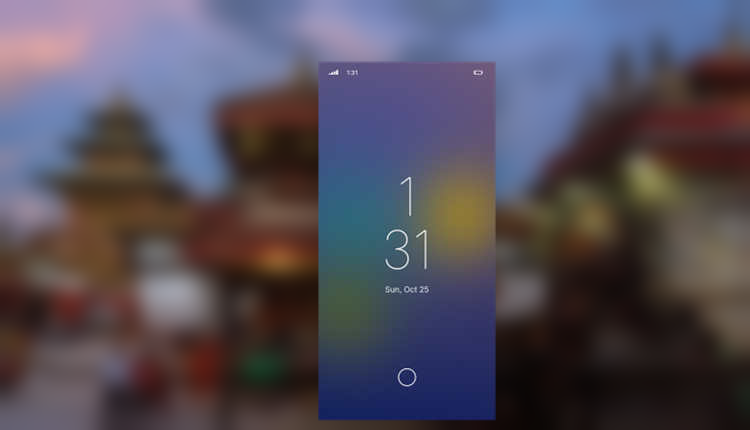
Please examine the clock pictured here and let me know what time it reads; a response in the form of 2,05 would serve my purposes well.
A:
1,31
